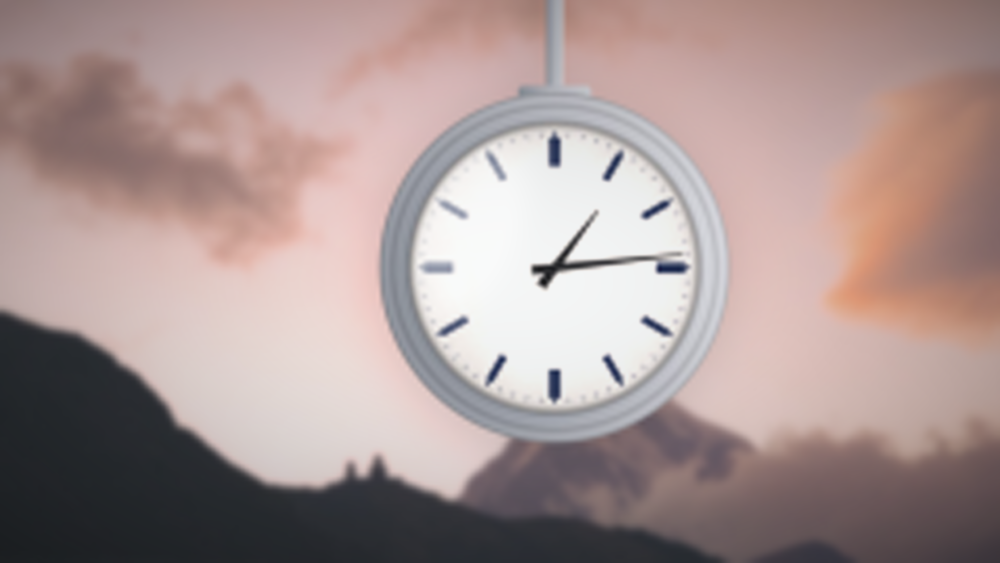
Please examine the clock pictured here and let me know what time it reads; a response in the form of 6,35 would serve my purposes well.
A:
1,14
